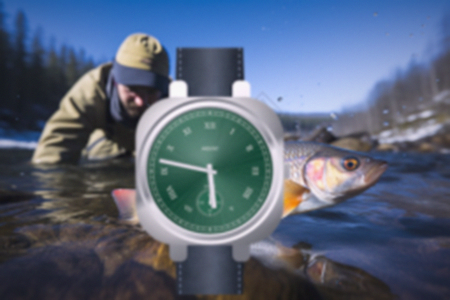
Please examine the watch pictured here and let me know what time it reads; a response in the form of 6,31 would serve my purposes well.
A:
5,47
